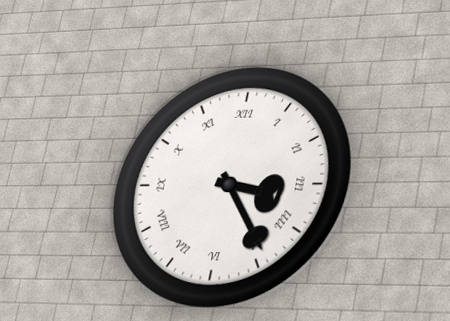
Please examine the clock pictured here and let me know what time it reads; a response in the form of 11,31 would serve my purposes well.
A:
3,24
